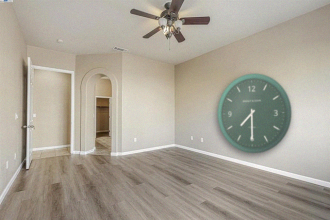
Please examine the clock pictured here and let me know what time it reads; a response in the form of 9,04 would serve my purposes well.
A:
7,30
